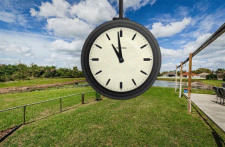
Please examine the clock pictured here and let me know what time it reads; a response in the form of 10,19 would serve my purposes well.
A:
10,59
